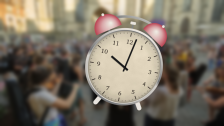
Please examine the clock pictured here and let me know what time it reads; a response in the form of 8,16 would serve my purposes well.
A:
10,02
